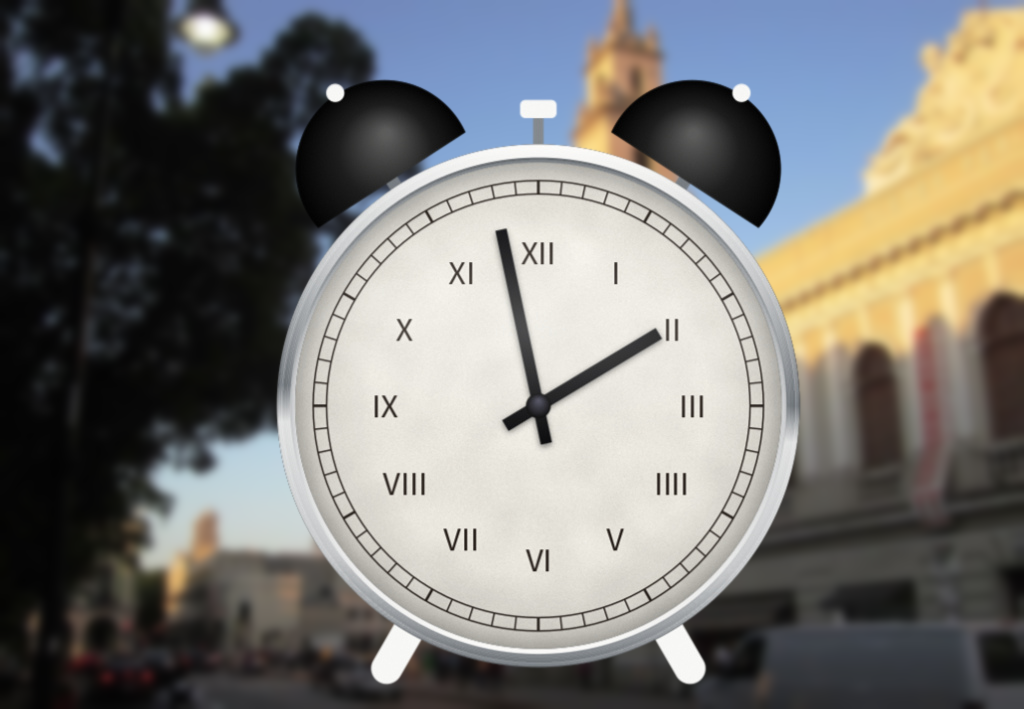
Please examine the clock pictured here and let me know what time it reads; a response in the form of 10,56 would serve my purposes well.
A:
1,58
